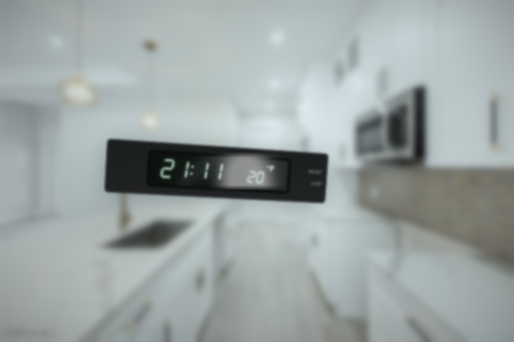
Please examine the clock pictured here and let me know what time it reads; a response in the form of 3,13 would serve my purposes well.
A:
21,11
